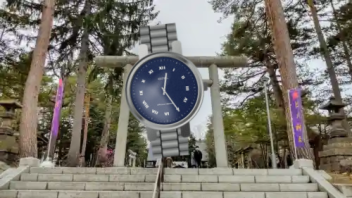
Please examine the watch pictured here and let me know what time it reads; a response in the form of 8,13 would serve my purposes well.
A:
12,25
